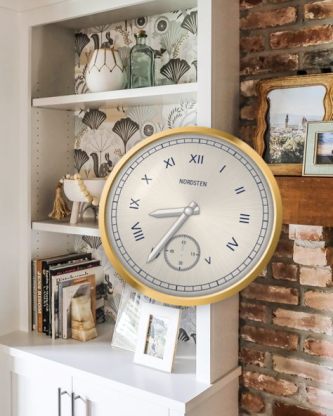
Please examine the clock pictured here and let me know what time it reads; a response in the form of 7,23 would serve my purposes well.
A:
8,35
